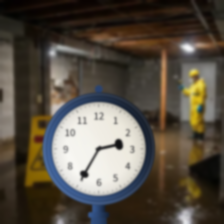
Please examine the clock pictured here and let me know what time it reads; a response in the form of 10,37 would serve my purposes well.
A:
2,35
